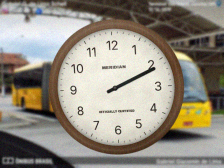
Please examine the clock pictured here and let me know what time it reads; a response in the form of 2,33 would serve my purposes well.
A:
2,11
